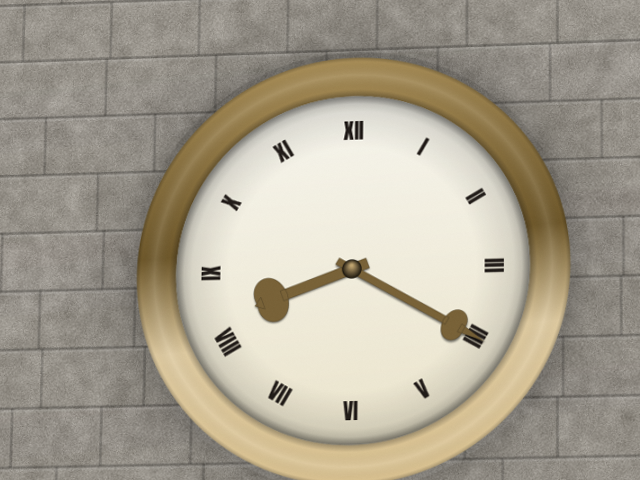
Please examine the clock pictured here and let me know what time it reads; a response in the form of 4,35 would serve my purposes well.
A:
8,20
